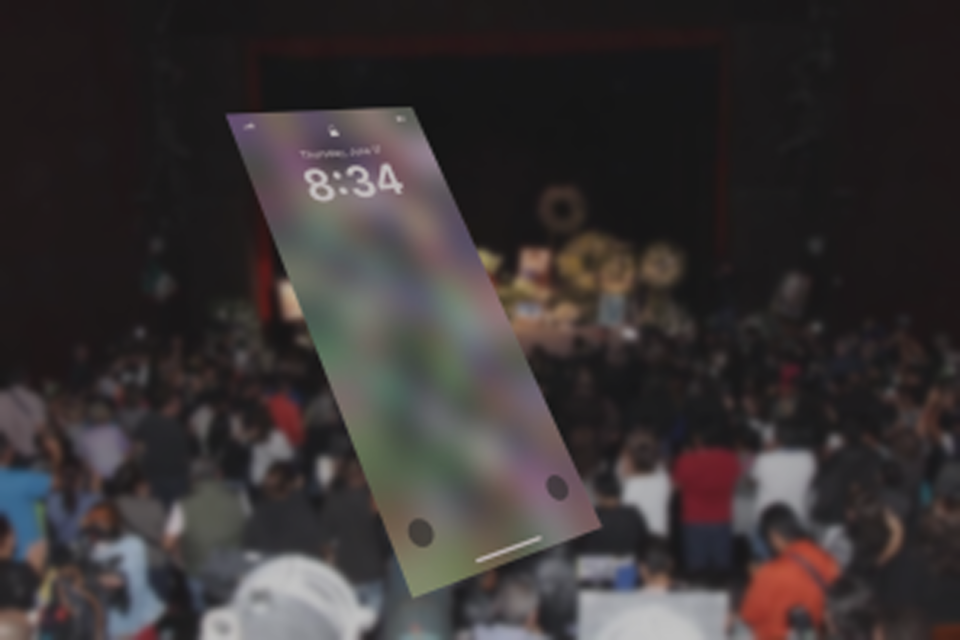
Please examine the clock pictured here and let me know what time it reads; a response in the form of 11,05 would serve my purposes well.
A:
8,34
